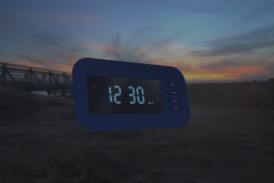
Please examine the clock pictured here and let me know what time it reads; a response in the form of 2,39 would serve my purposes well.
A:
12,30
